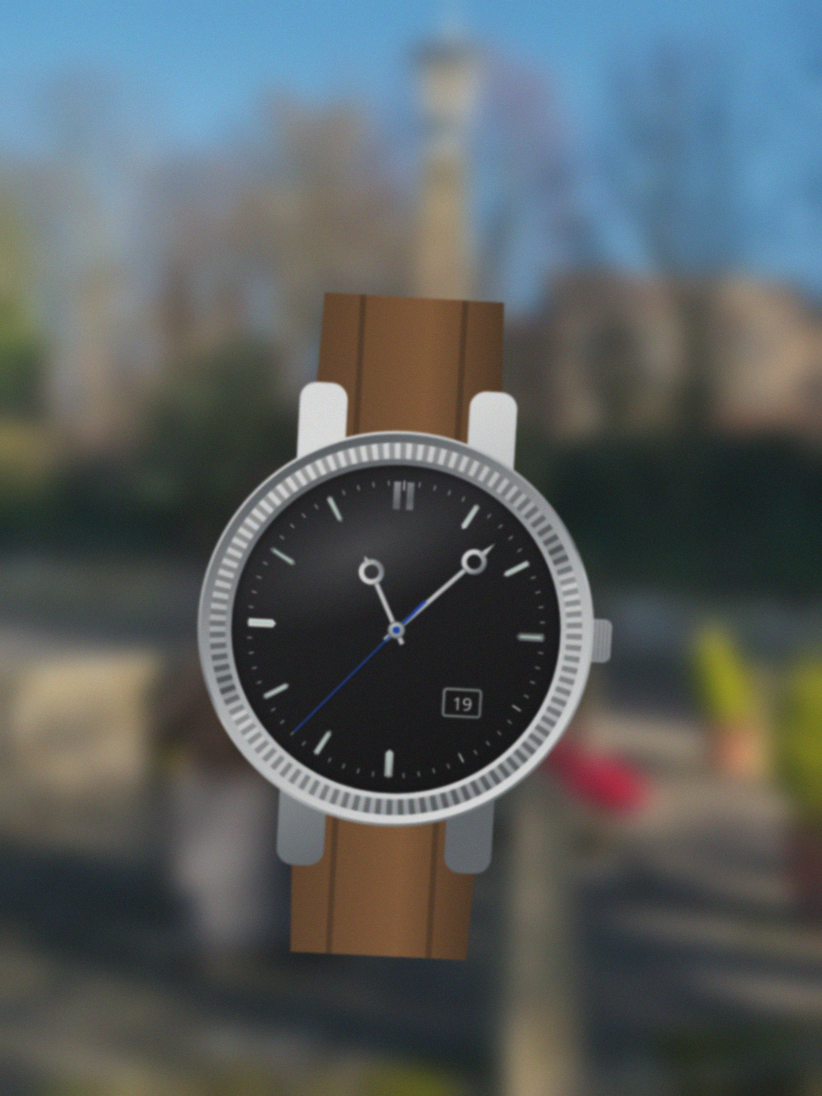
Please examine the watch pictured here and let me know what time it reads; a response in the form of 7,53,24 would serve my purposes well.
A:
11,07,37
